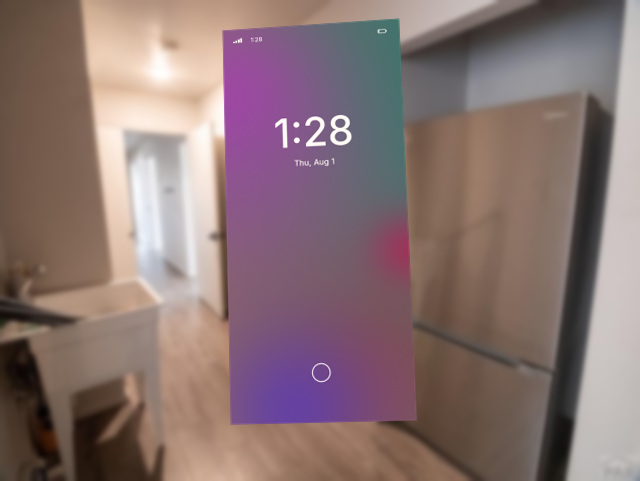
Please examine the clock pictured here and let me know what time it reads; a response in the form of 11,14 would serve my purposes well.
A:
1,28
